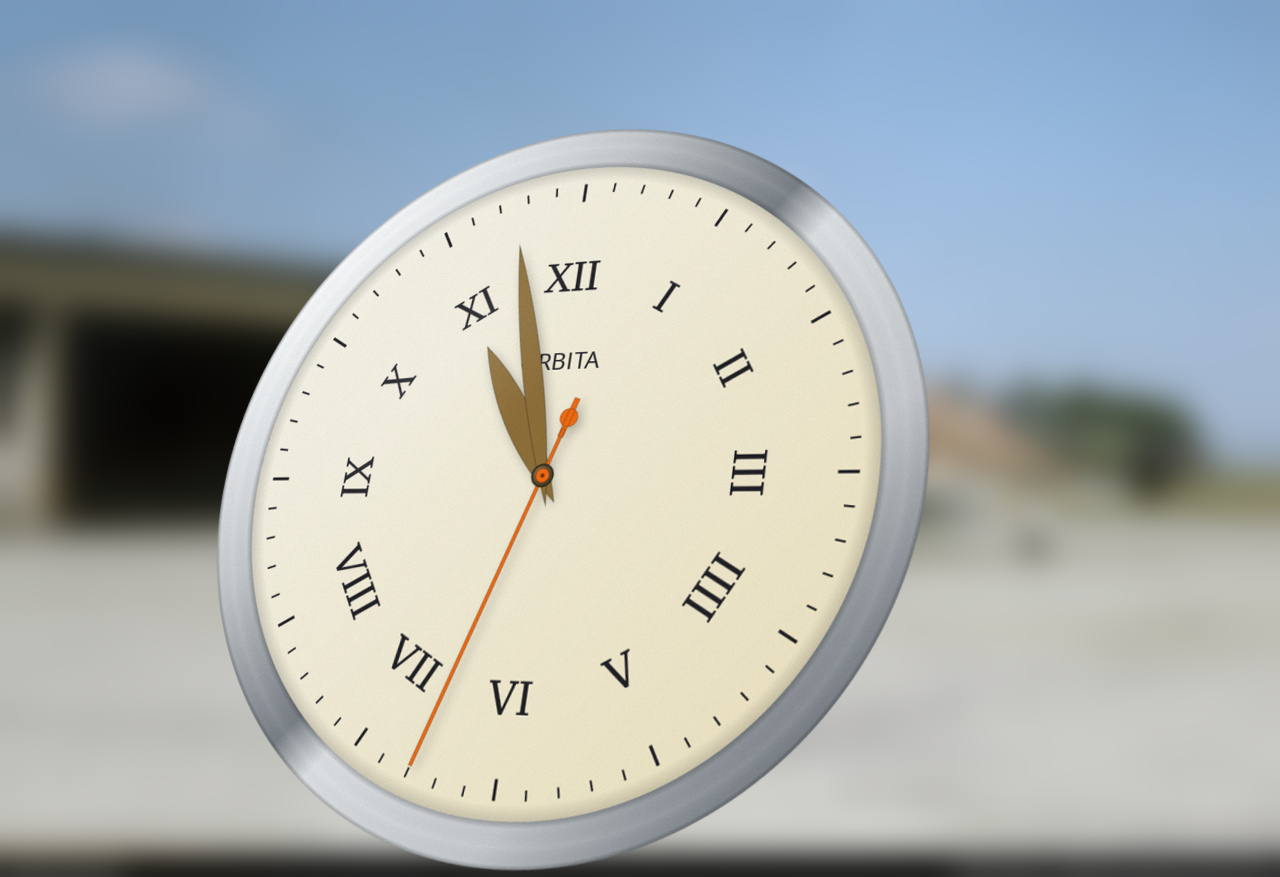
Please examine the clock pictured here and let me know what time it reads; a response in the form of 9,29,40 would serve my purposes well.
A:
10,57,33
